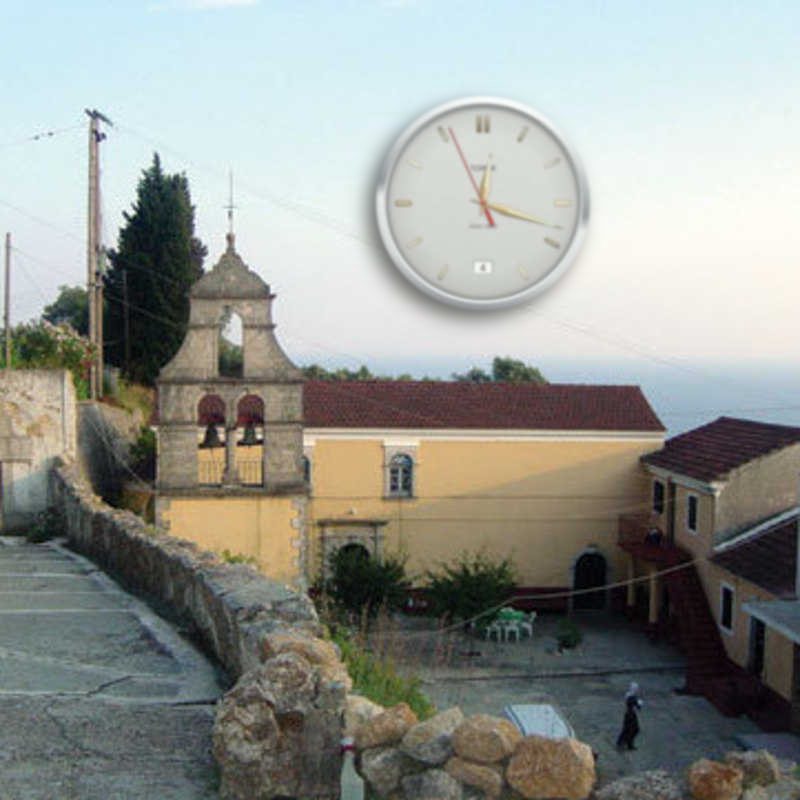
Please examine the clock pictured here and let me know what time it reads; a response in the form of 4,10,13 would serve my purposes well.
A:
12,17,56
